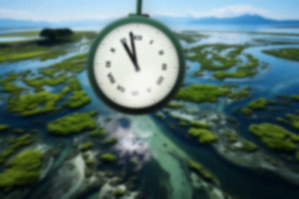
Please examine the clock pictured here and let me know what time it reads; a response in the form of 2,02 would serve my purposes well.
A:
10,58
